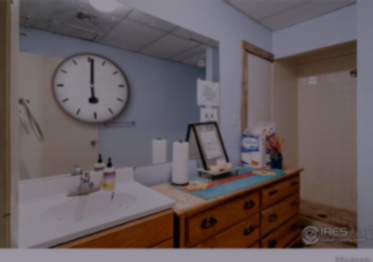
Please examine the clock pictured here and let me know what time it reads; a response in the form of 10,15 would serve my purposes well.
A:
6,01
